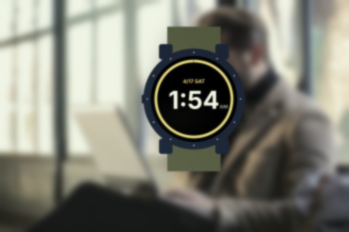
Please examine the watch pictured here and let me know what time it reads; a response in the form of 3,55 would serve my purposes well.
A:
1,54
